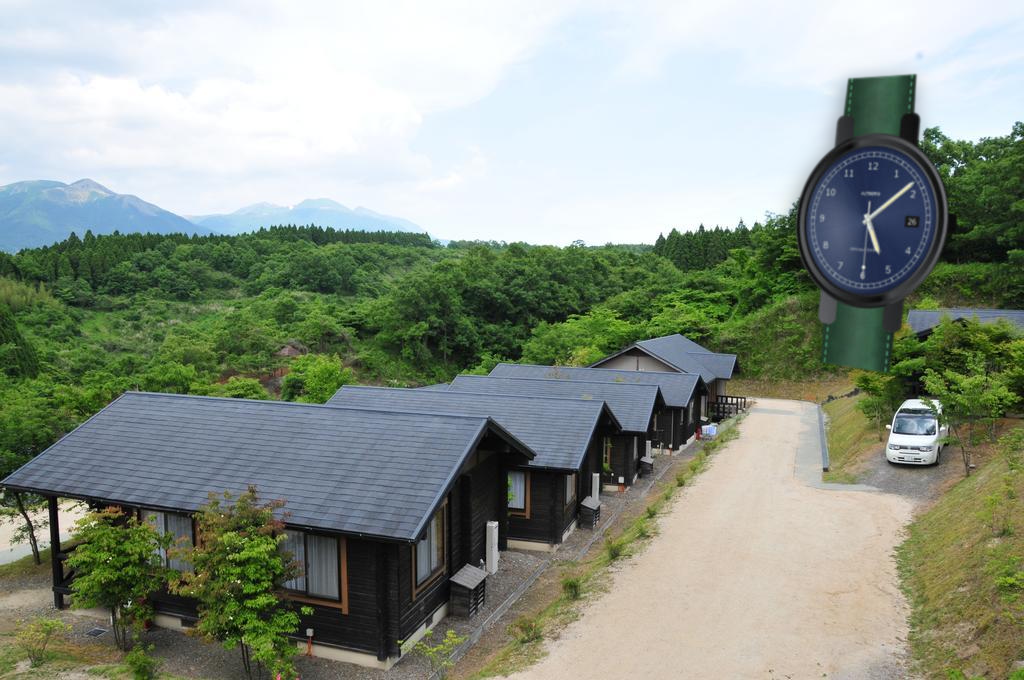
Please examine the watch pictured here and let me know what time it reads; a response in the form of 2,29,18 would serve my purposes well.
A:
5,08,30
